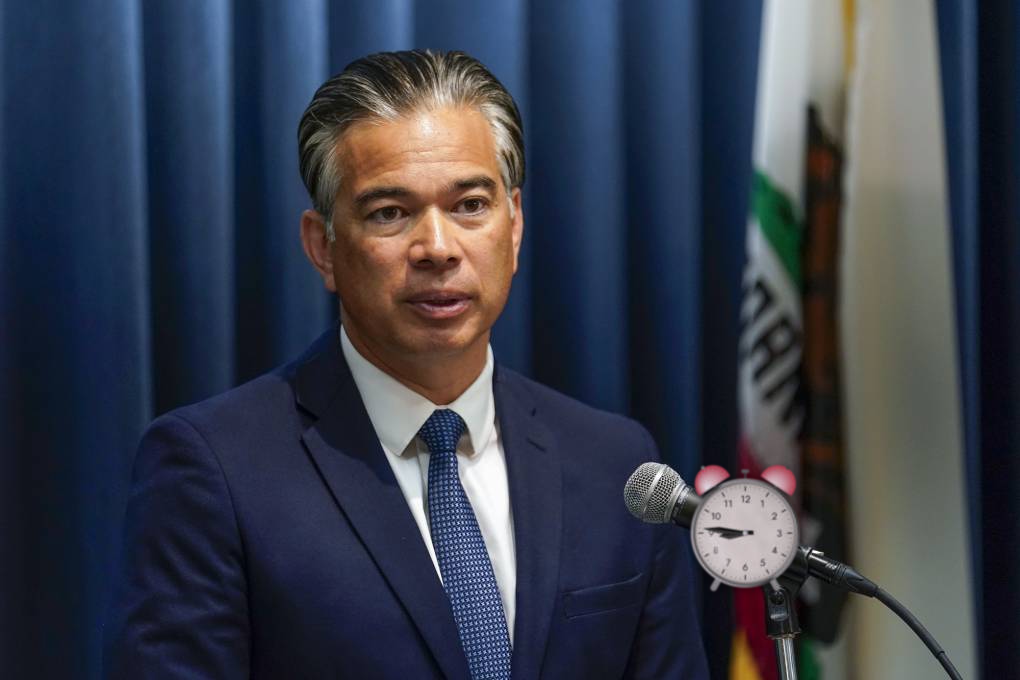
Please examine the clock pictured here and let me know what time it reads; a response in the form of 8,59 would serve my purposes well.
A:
8,46
